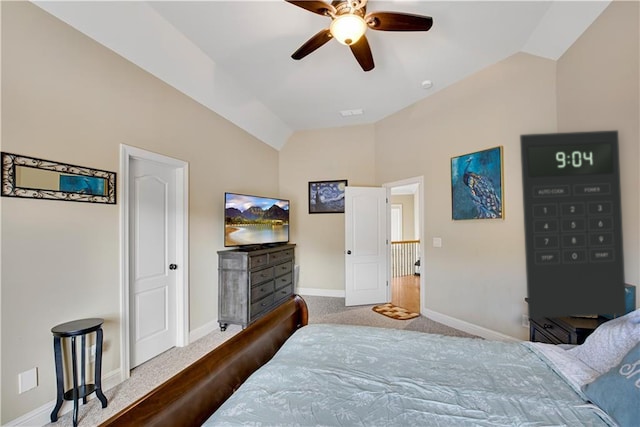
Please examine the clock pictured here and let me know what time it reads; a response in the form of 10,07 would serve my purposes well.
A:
9,04
